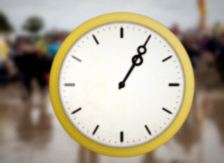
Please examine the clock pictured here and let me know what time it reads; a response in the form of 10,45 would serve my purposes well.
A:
1,05
